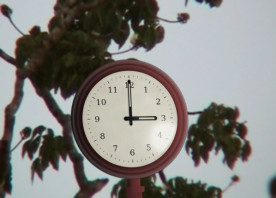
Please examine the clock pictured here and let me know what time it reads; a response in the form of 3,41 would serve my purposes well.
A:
3,00
